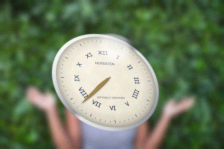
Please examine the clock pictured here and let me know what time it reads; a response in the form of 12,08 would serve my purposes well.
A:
7,38
